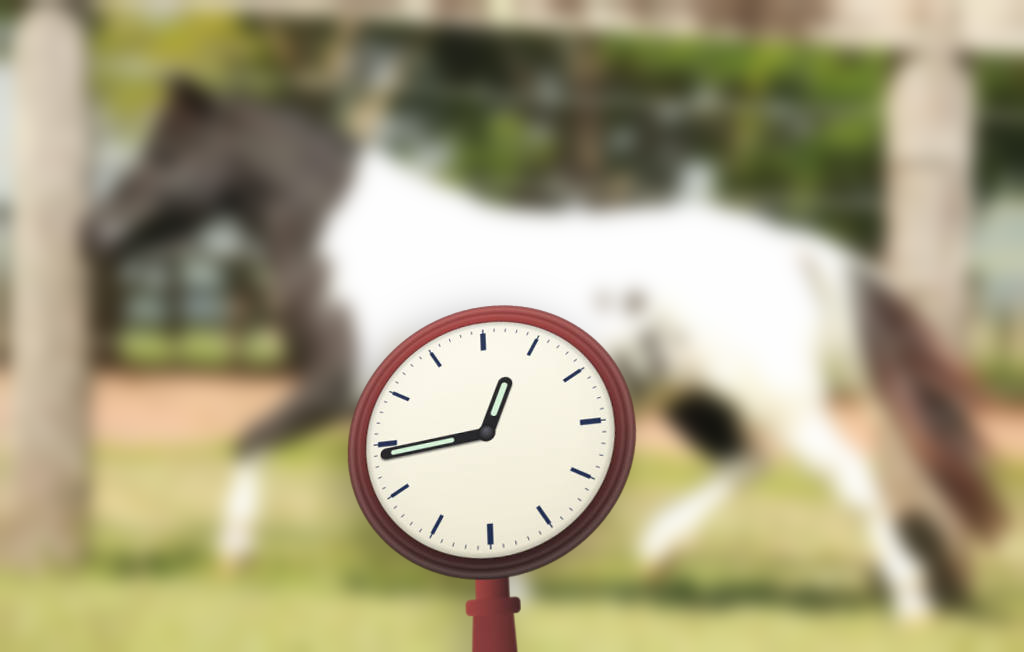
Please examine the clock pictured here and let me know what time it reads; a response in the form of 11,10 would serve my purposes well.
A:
12,44
